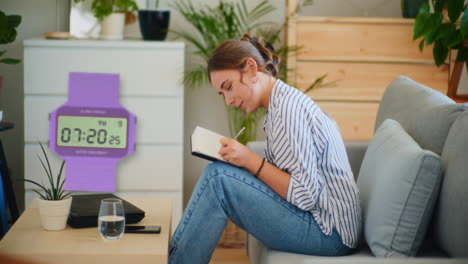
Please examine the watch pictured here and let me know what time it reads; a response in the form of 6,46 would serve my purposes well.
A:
7,20
